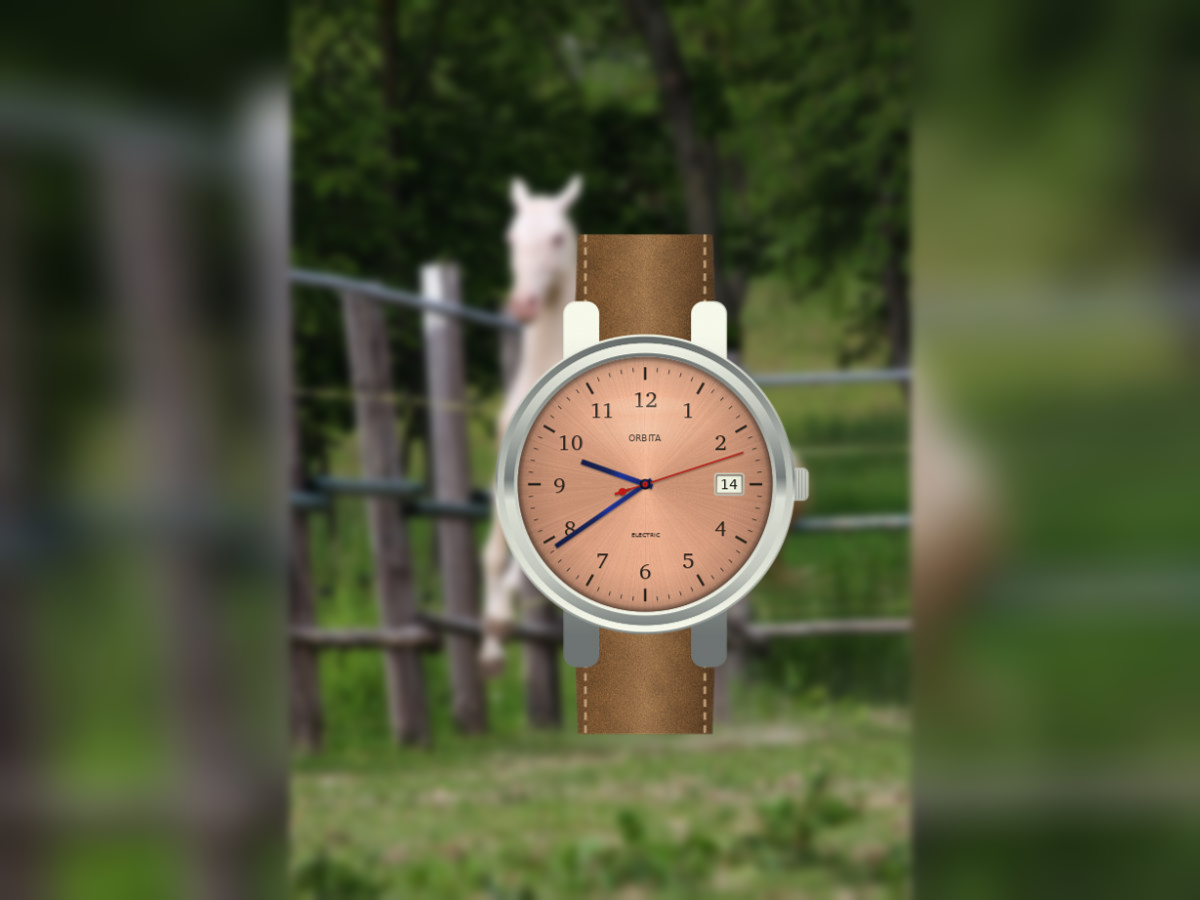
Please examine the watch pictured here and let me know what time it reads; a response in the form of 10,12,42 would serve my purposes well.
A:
9,39,12
